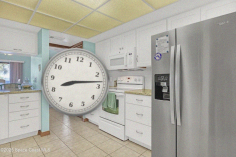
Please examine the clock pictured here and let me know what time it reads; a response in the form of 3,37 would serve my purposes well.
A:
8,13
